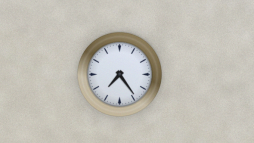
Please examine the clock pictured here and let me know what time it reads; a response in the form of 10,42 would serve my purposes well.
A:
7,24
